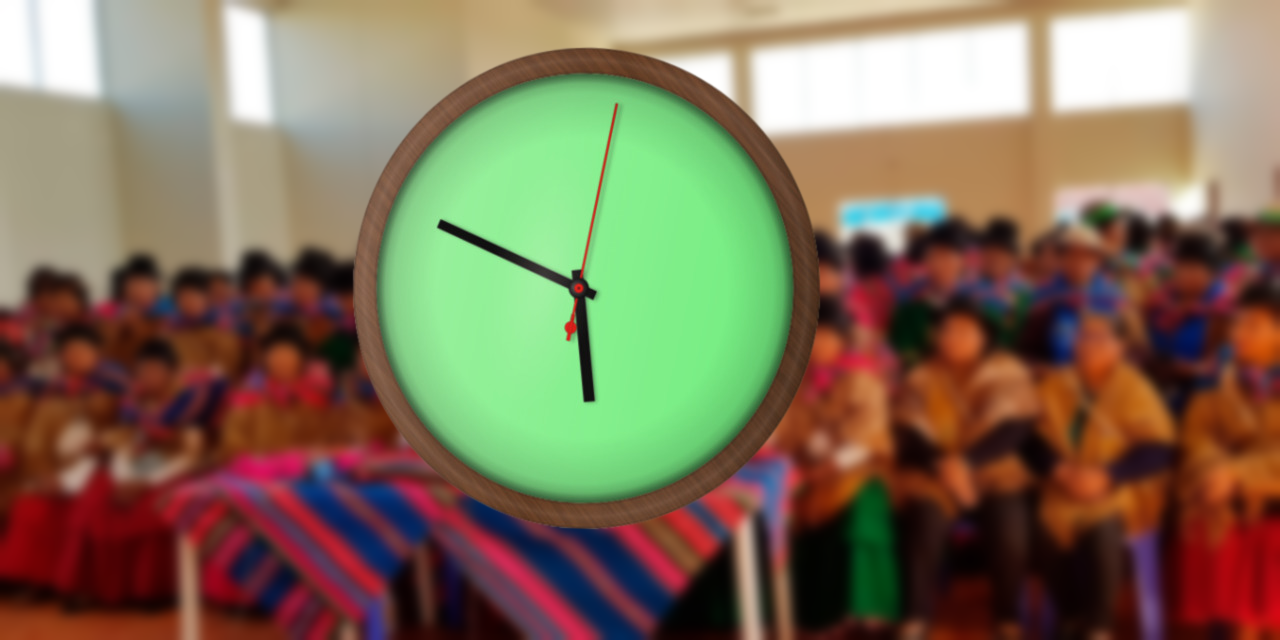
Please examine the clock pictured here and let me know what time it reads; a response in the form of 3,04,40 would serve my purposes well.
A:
5,49,02
